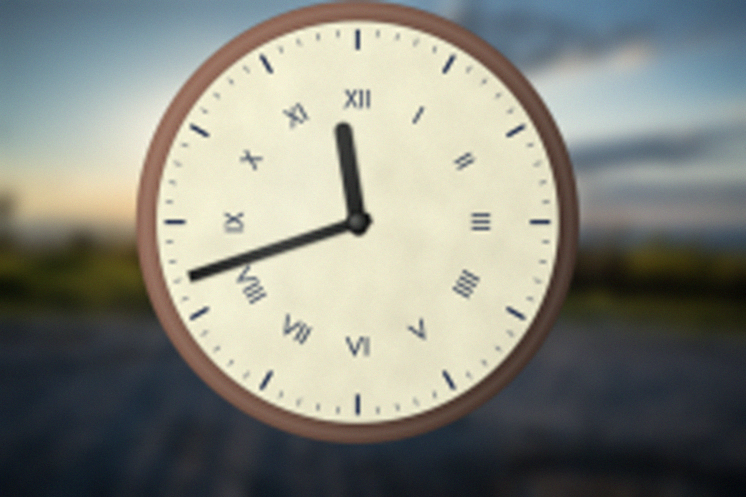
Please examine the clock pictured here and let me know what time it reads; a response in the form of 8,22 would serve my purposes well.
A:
11,42
